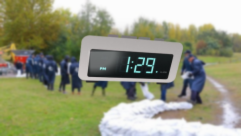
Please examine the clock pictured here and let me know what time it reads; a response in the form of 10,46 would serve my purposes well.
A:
1,29
